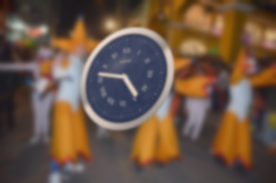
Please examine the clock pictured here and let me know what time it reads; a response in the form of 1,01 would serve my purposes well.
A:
4,47
